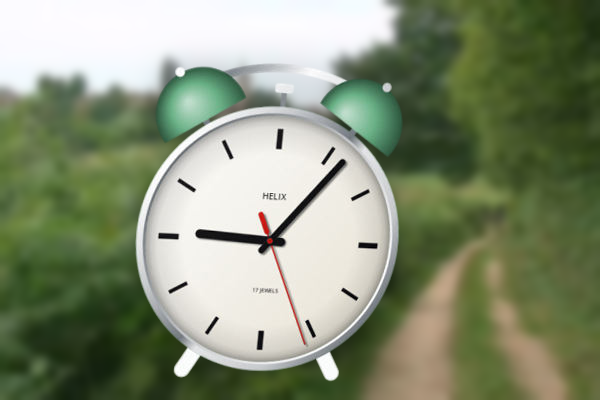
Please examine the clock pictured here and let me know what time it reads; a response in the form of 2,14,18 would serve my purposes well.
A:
9,06,26
